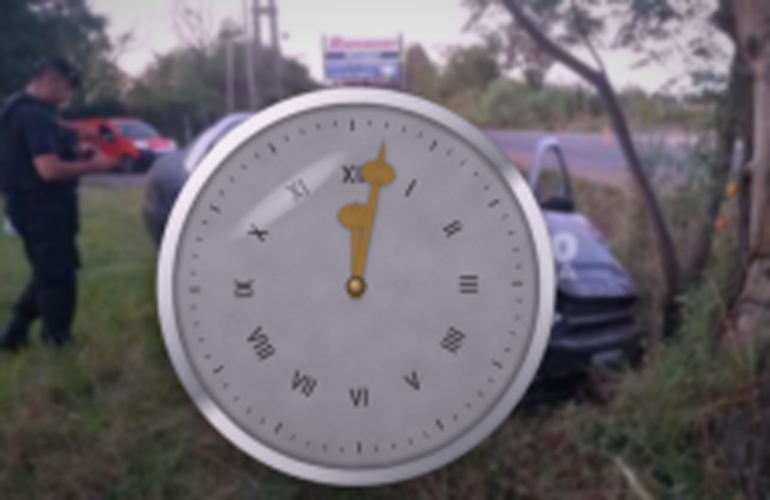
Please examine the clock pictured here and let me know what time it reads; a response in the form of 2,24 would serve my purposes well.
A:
12,02
